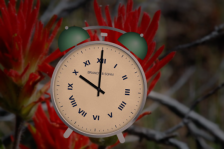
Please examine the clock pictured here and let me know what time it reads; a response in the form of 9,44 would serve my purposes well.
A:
10,00
